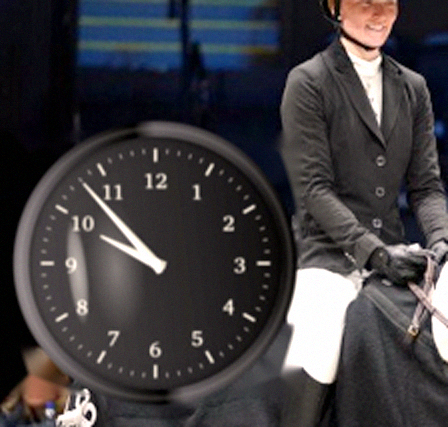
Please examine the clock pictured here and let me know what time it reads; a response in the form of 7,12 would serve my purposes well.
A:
9,53
